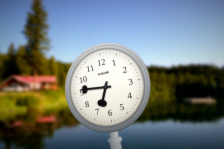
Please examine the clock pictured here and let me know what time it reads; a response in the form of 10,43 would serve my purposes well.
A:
6,46
